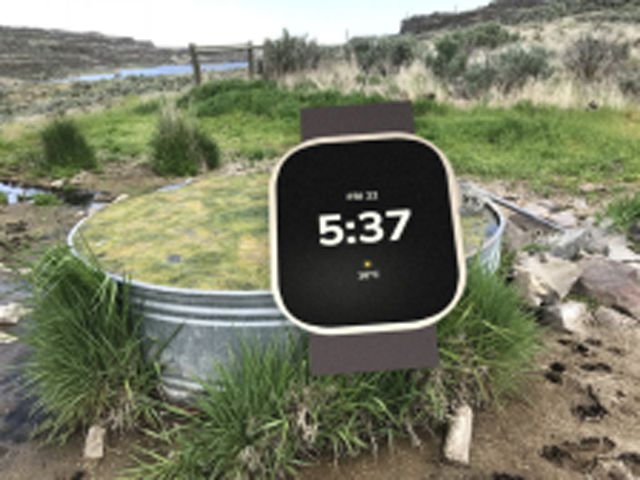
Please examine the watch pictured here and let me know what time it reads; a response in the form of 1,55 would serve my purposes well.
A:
5,37
